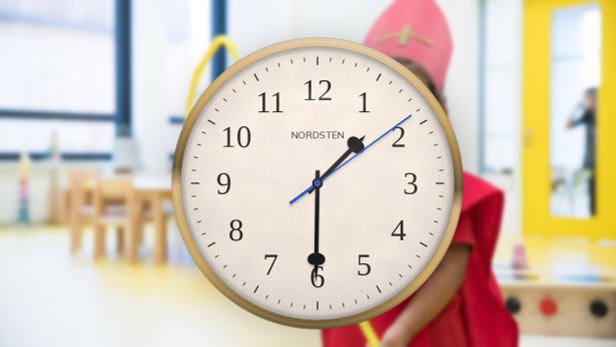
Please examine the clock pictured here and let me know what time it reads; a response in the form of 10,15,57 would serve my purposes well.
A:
1,30,09
